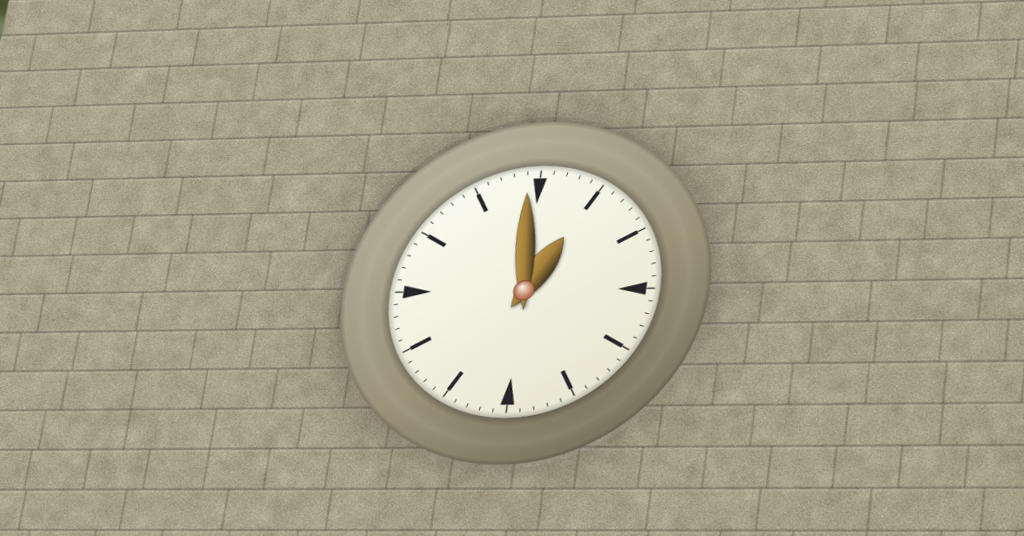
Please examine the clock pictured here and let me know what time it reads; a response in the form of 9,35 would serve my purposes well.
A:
12,59
